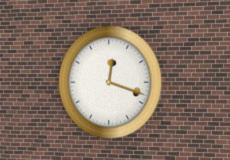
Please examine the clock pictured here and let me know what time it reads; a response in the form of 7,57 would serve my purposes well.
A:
12,18
